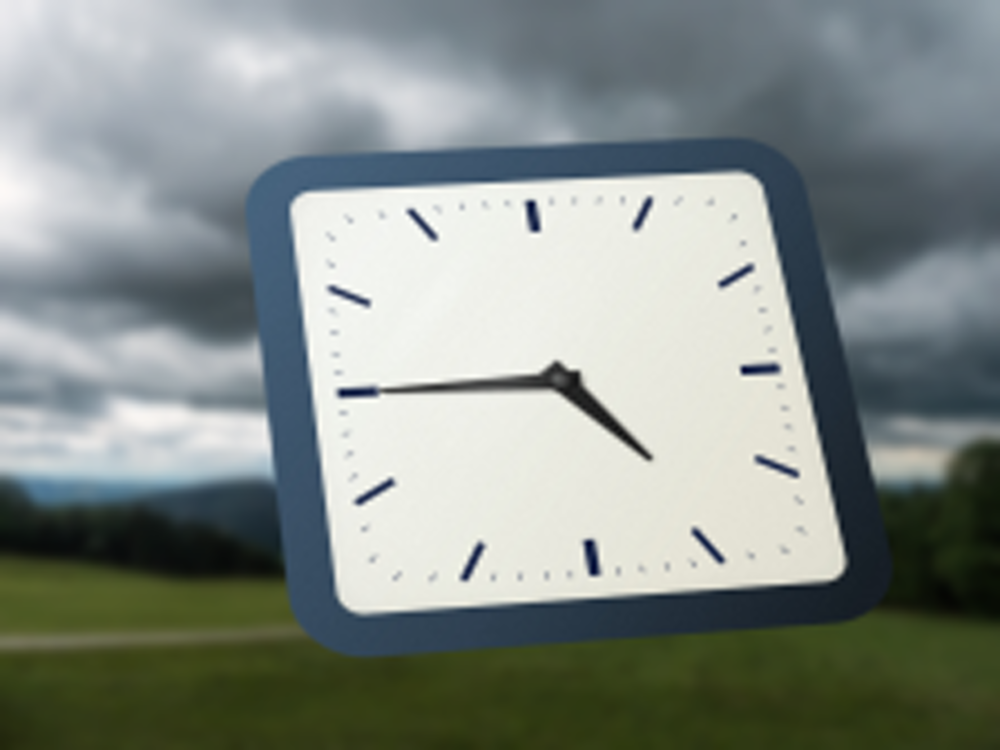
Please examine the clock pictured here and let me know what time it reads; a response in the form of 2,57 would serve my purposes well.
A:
4,45
